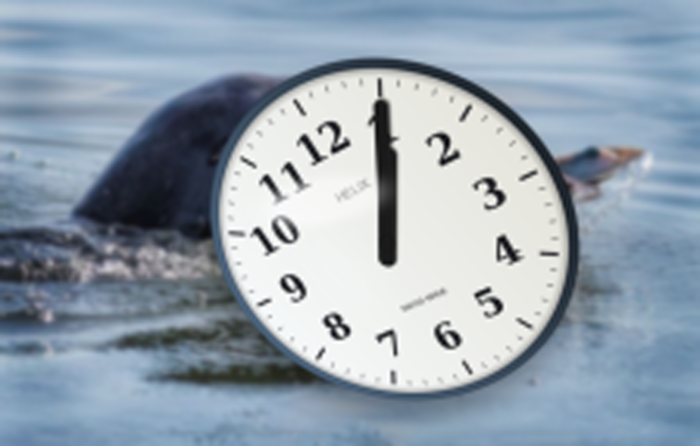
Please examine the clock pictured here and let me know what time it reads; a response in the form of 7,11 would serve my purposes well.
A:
1,05
